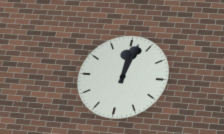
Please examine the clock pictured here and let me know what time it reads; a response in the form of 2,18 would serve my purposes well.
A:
12,02
